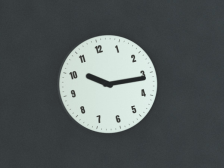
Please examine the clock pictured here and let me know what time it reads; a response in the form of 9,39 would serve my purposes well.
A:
10,16
